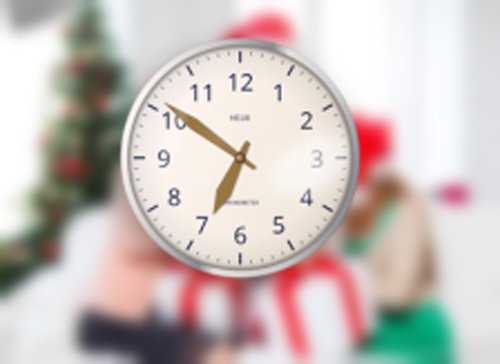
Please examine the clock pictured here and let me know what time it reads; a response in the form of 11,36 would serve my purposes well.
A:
6,51
